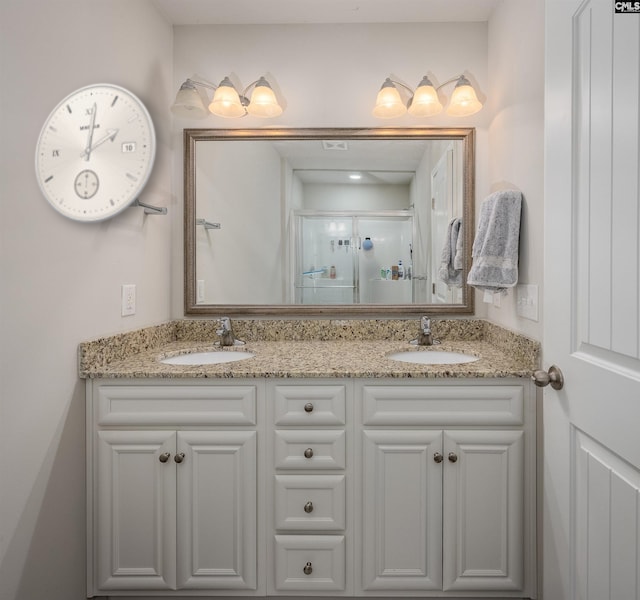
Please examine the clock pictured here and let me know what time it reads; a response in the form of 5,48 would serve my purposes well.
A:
2,01
